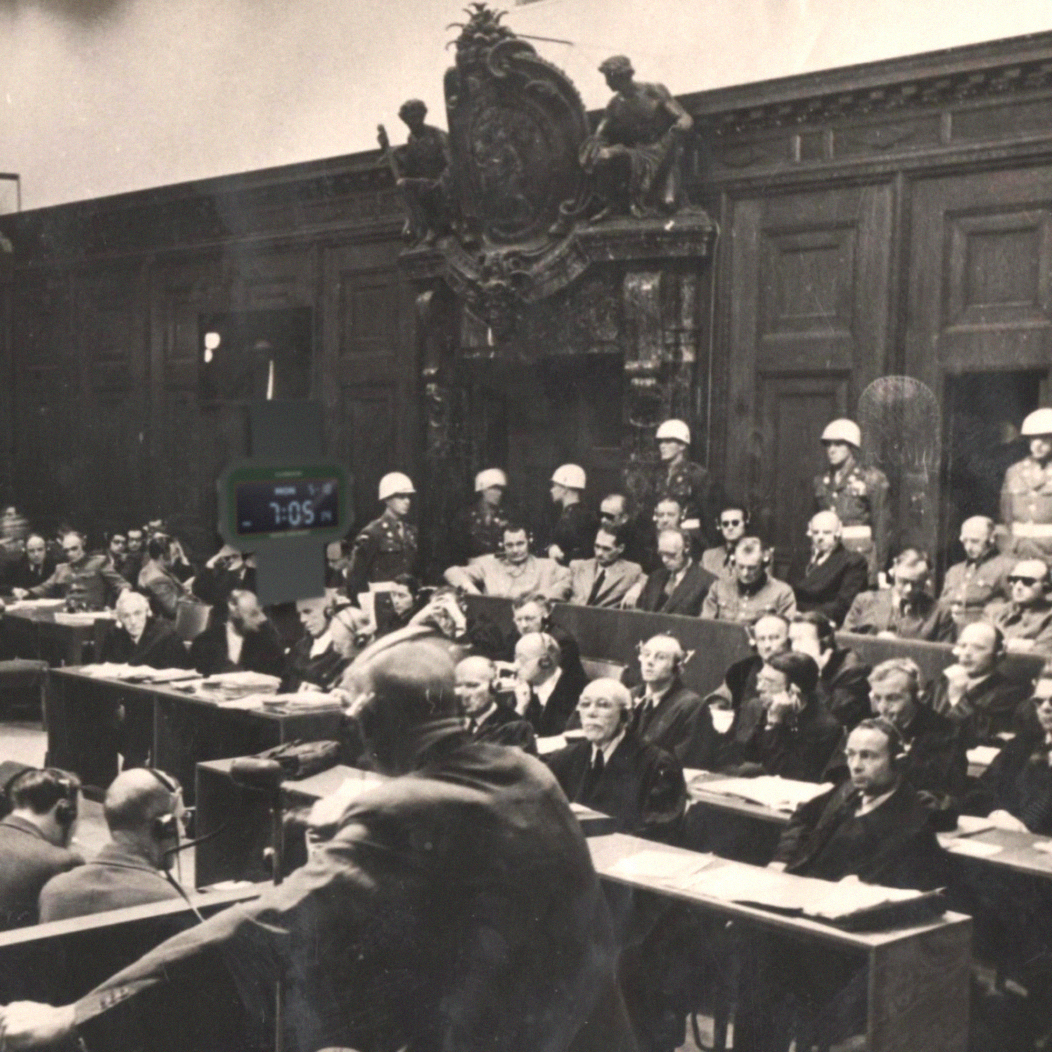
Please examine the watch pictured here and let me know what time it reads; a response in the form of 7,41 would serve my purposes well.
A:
7,05
